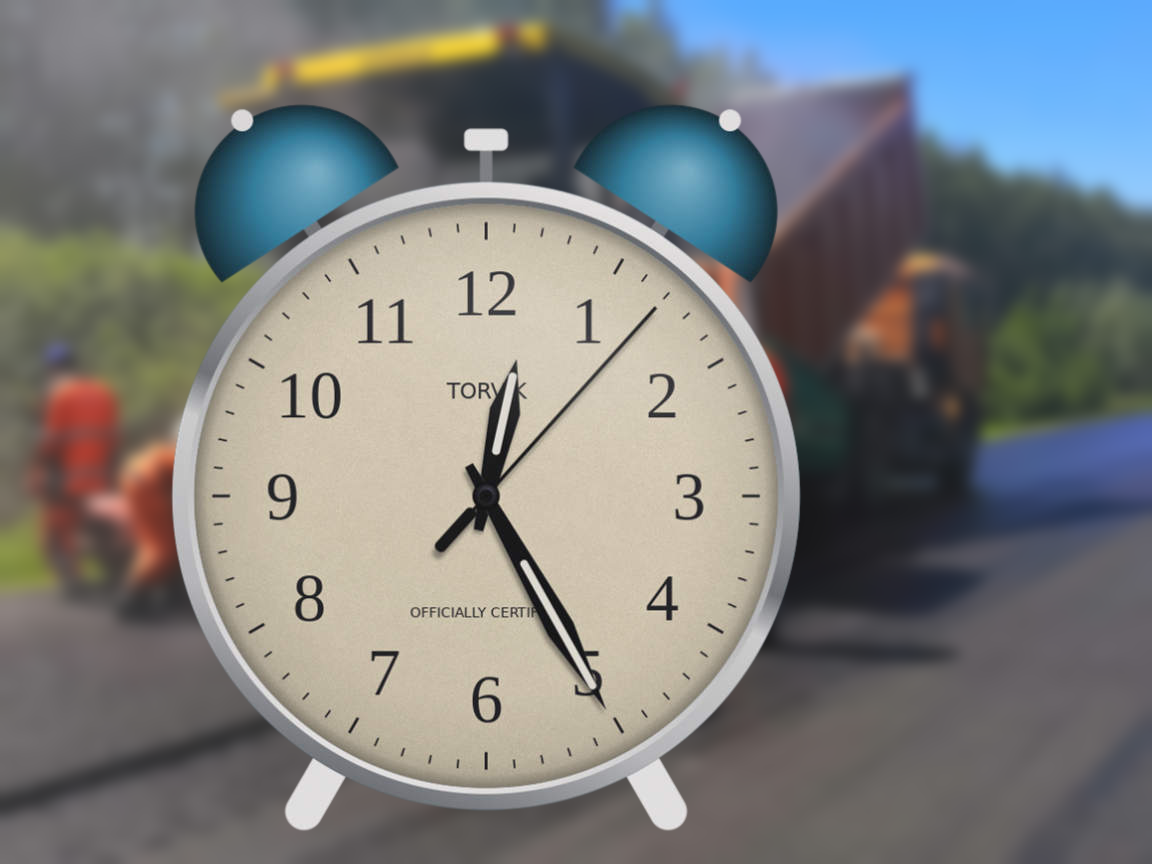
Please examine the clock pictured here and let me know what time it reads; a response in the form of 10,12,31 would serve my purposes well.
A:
12,25,07
